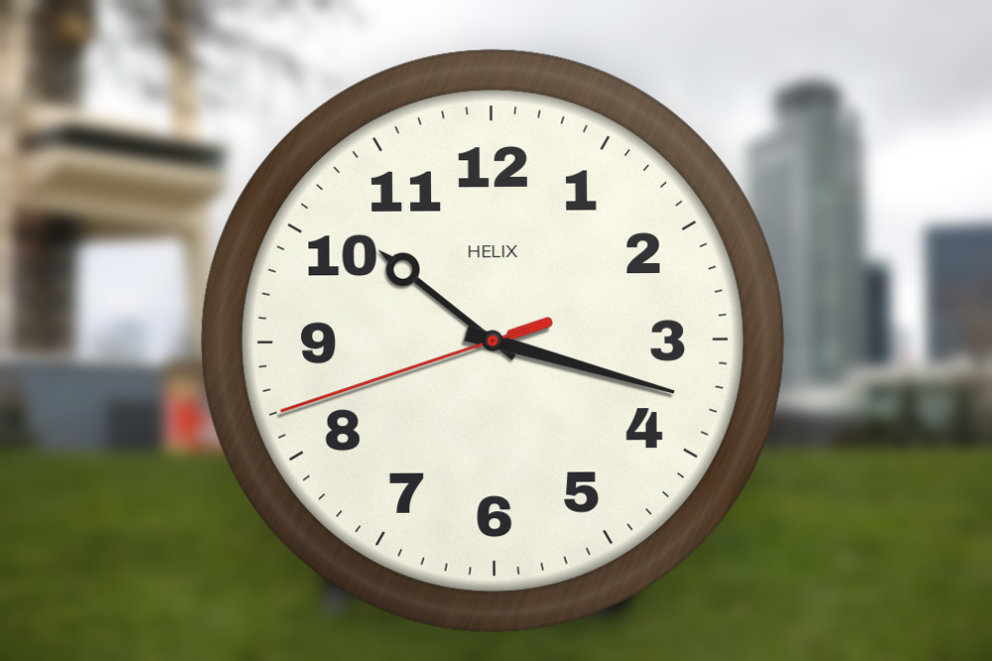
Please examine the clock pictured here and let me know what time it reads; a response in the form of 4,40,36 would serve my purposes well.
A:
10,17,42
